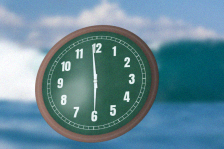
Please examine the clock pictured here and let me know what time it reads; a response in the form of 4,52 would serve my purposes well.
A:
5,59
